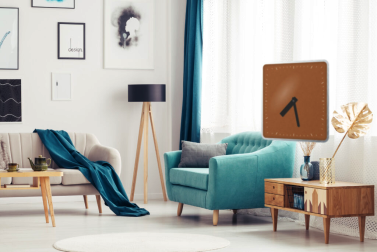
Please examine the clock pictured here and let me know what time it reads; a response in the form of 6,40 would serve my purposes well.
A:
7,28
